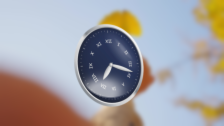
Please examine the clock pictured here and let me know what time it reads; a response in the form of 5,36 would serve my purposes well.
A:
7,18
